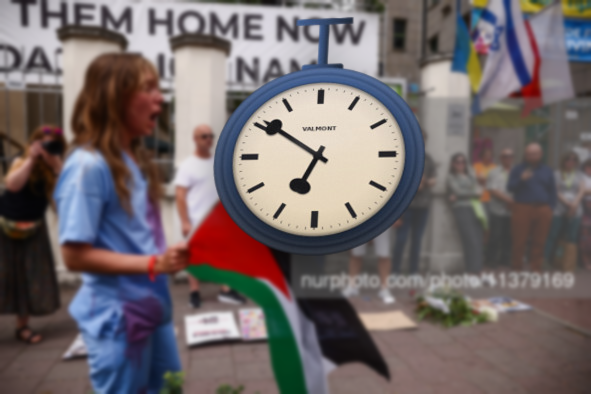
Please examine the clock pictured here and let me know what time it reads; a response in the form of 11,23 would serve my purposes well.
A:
6,51
